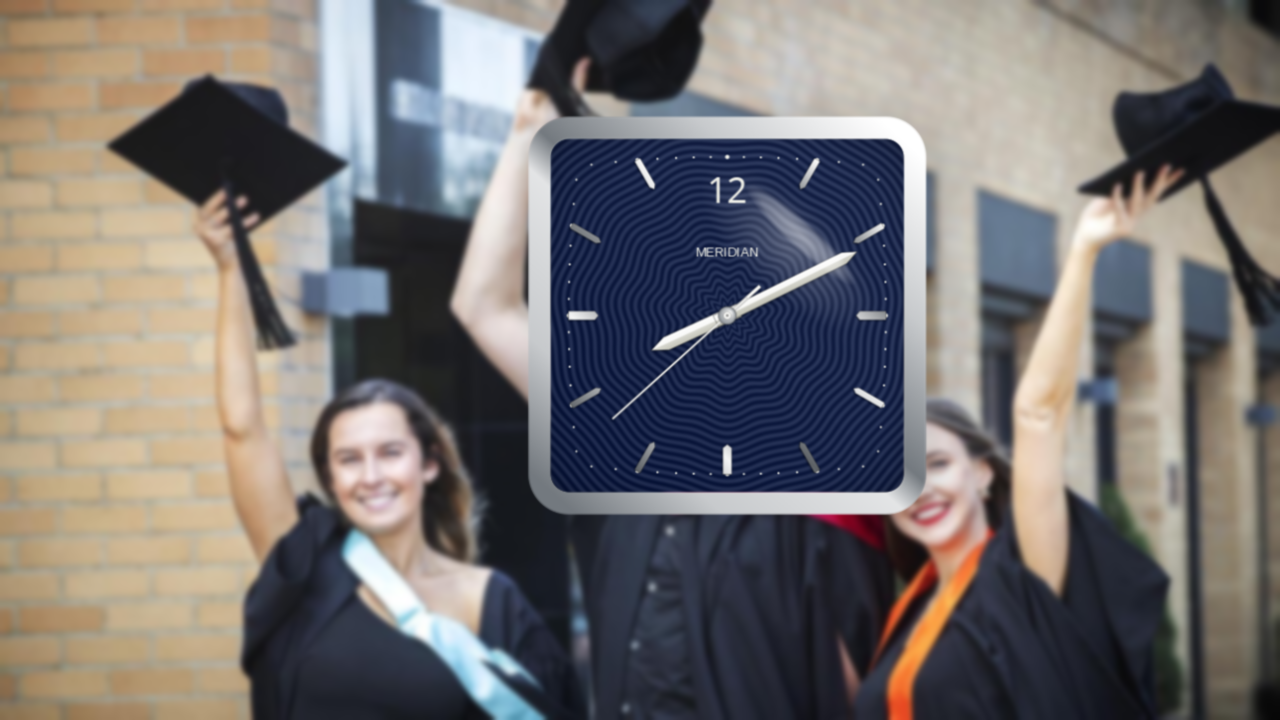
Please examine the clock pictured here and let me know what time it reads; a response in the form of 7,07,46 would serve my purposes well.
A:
8,10,38
